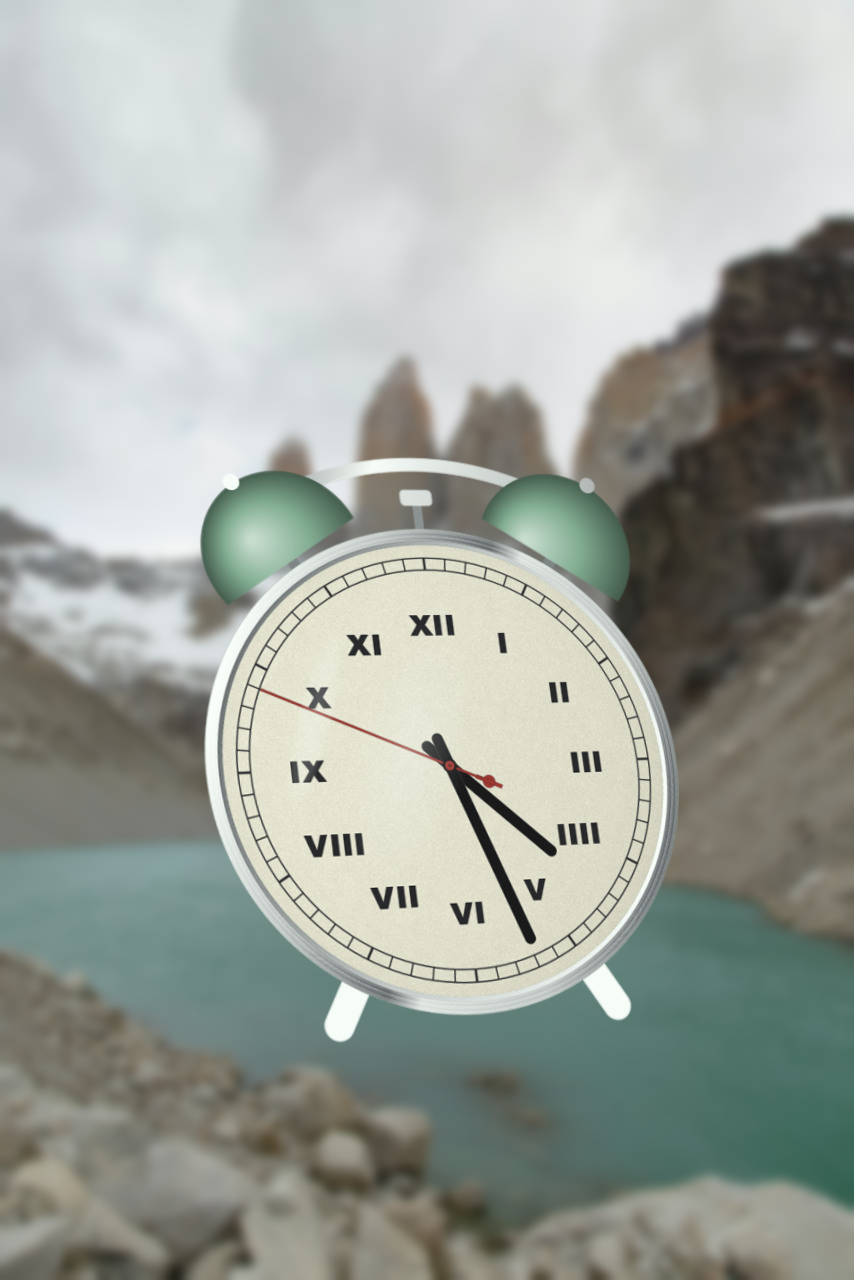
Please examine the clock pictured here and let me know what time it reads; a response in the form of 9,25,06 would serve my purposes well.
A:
4,26,49
